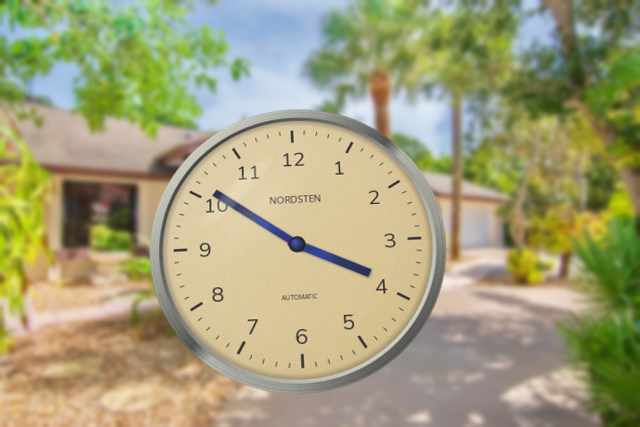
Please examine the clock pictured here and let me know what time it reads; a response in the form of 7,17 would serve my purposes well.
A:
3,51
